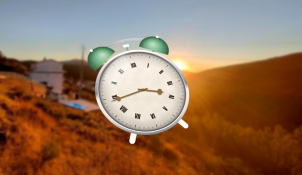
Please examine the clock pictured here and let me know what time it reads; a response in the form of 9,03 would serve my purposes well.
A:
3,44
